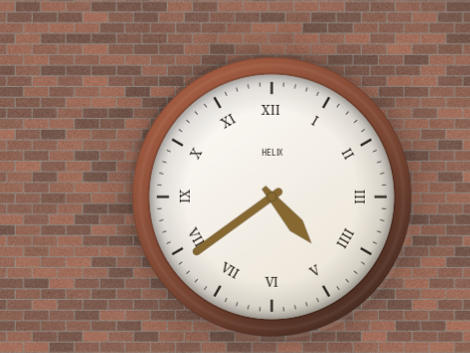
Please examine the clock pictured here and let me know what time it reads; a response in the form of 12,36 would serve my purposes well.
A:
4,39
